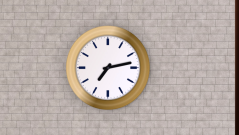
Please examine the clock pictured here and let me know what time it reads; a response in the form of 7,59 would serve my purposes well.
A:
7,13
